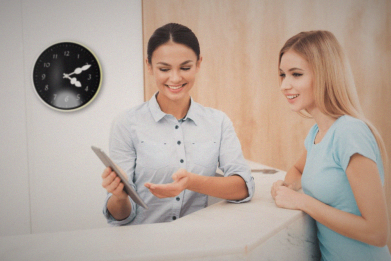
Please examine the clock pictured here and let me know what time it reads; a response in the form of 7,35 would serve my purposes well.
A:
4,11
